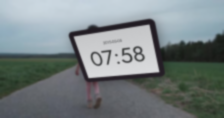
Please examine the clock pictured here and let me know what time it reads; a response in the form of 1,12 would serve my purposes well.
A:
7,58
